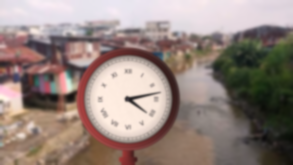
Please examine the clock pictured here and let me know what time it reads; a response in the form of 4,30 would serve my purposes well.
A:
4,13
